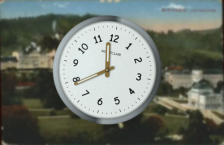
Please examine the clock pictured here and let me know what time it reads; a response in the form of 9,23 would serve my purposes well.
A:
11,39
